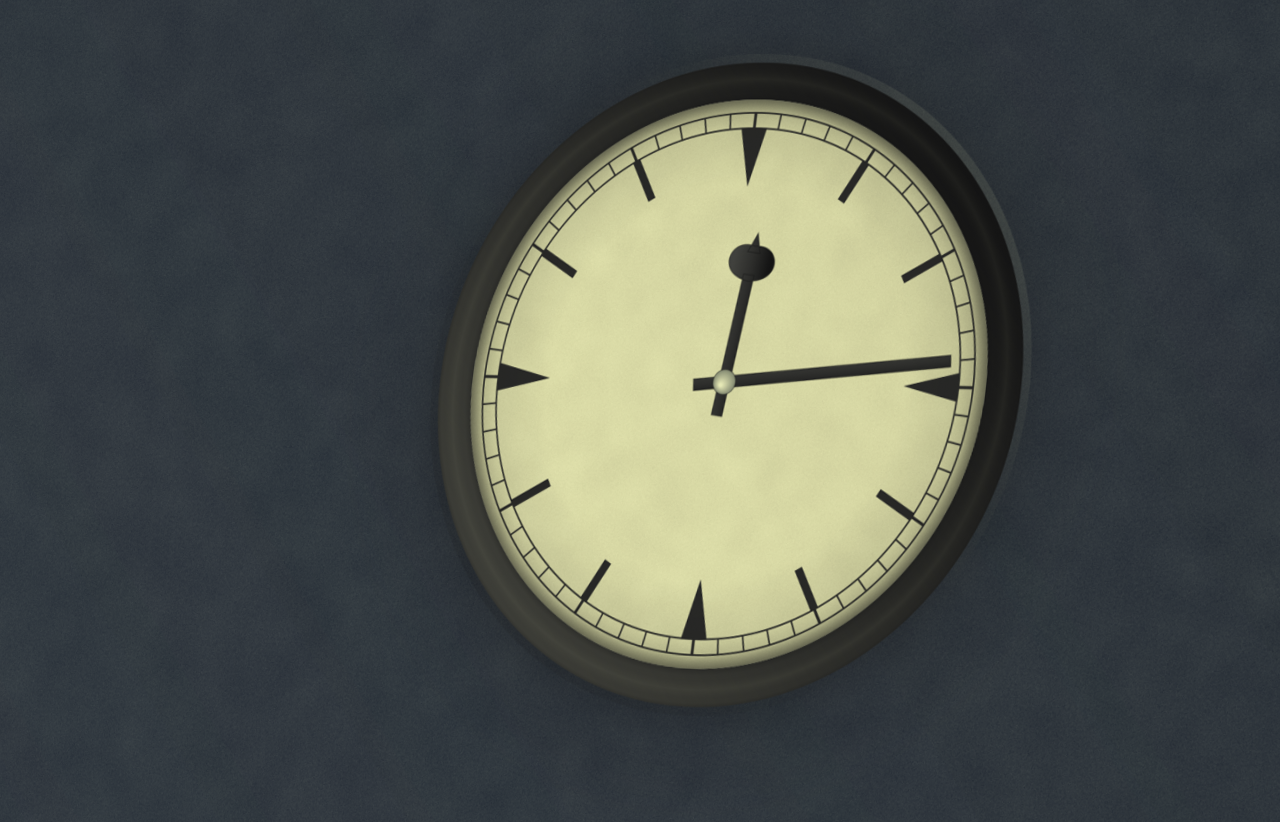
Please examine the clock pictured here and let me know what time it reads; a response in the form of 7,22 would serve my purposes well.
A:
12,14
